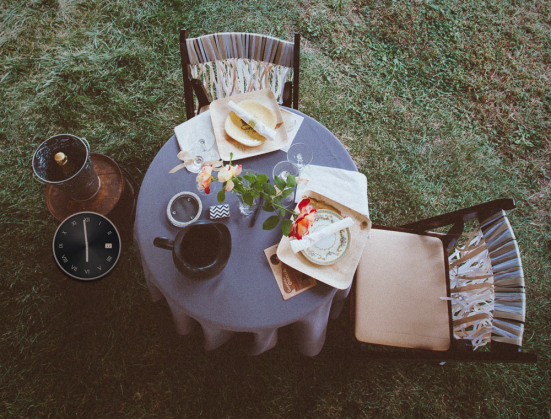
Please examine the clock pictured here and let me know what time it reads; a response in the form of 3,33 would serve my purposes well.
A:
5,59
